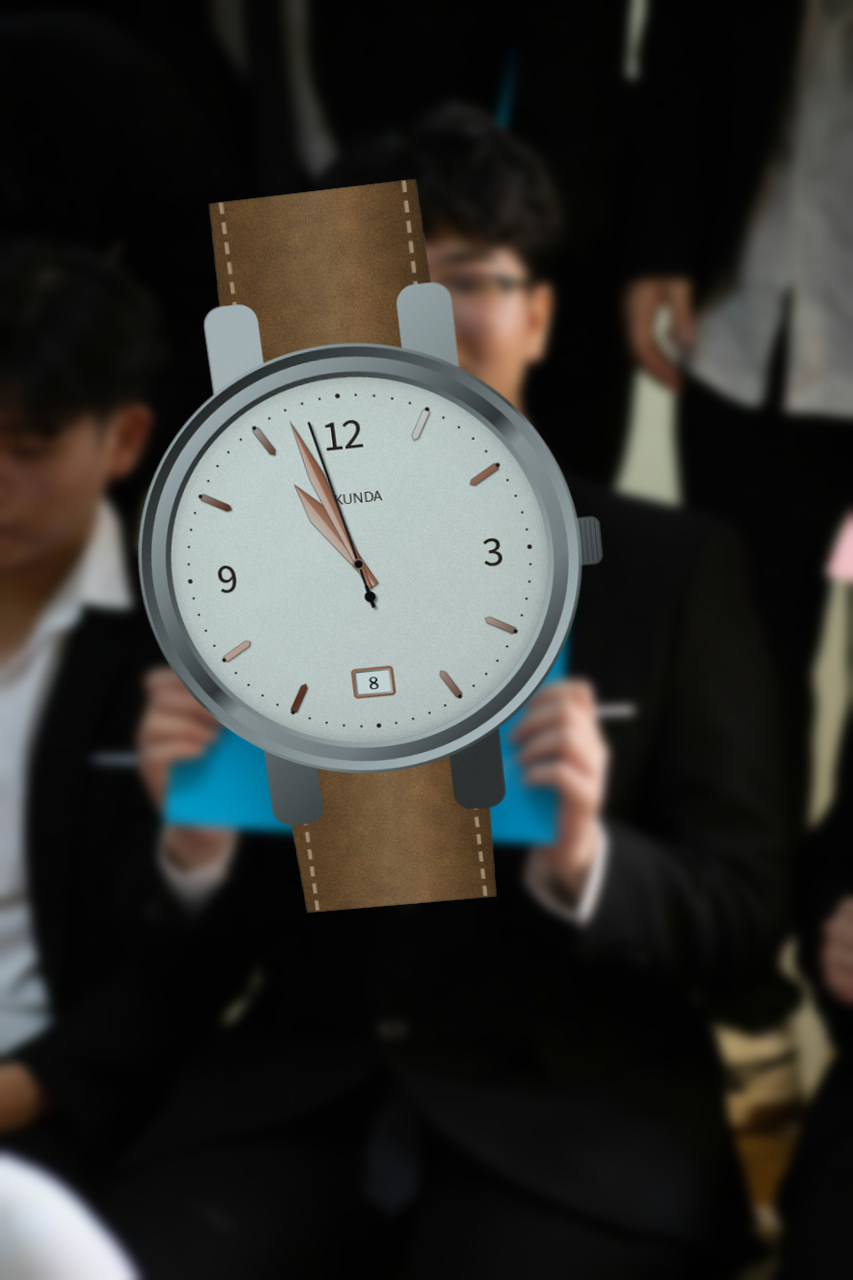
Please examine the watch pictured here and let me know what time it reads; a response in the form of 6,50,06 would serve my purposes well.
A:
10,56,58
